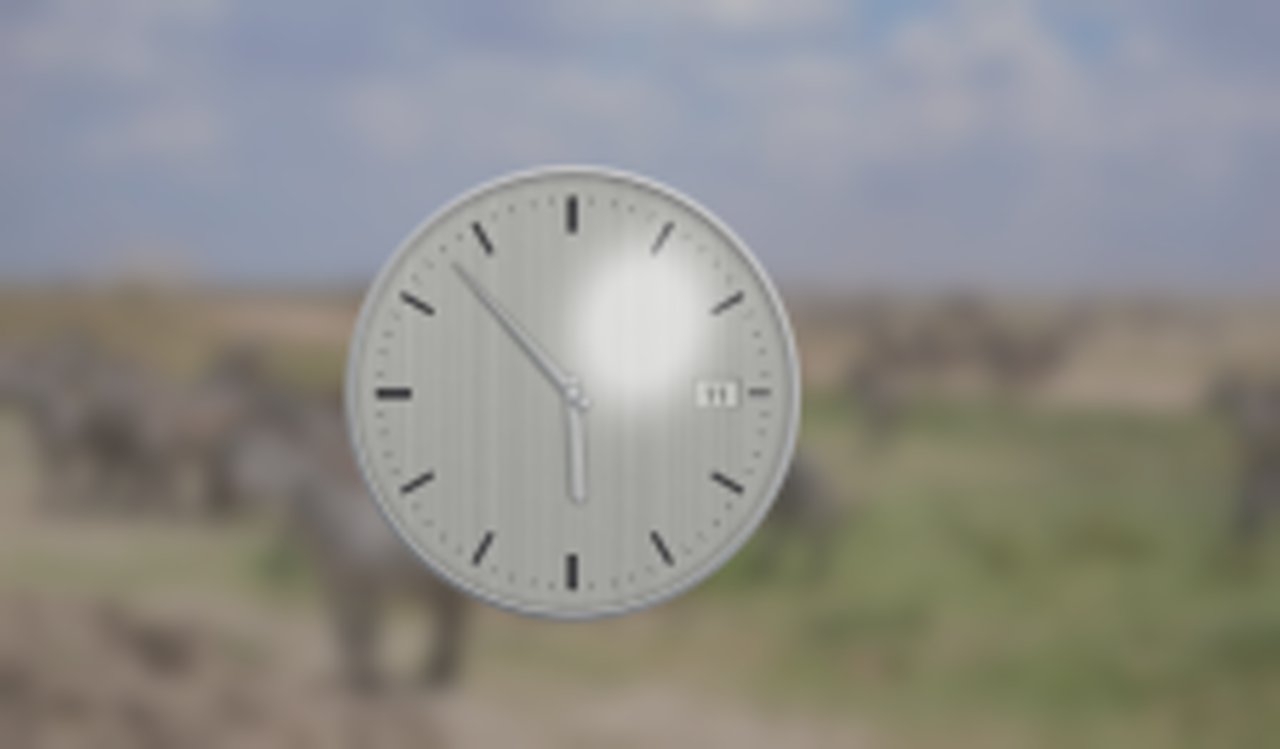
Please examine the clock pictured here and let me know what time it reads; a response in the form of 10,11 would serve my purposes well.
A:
5,53
